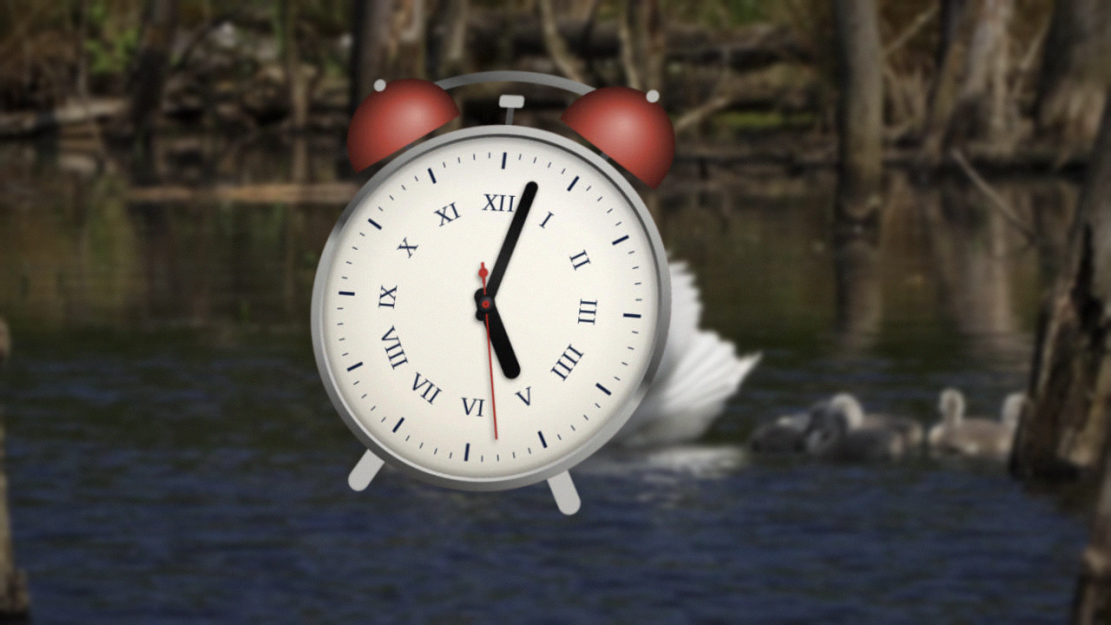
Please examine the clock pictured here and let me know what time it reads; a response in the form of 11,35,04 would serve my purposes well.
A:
5,02,28
